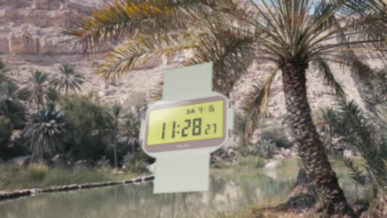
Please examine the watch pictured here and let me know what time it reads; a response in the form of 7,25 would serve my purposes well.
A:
11,28
